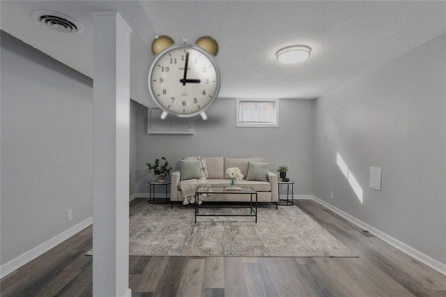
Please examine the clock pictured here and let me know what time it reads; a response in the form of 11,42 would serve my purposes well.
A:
3,01
